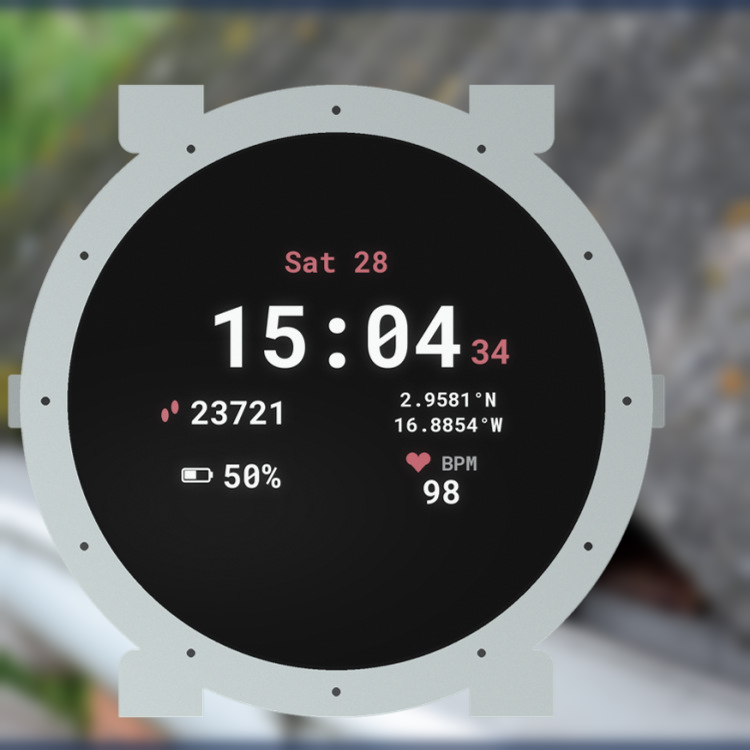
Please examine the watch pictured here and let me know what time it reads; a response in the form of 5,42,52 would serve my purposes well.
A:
15,04,34
